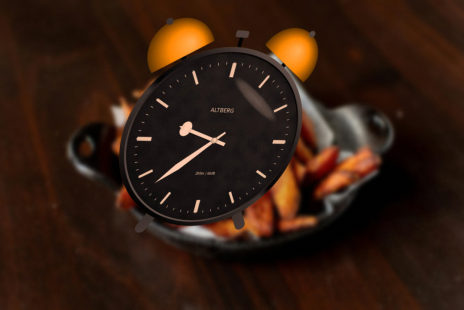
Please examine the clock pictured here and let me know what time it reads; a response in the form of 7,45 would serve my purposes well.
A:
9,38
